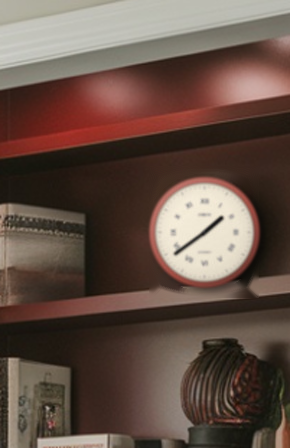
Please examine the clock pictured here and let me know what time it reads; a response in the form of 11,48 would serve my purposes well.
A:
1,39
